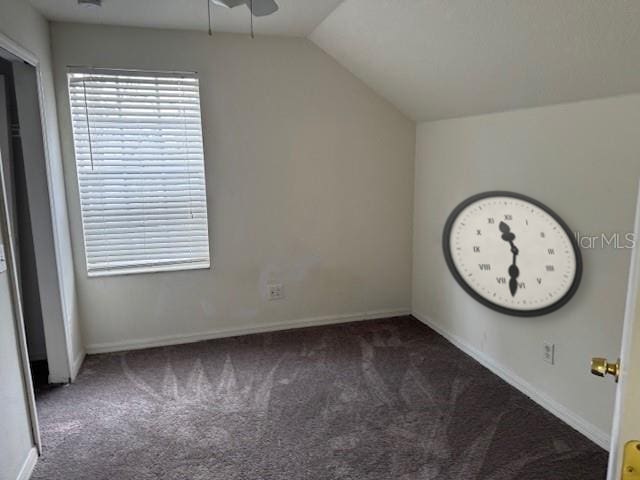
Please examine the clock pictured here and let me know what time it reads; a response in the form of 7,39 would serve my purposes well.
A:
11,32
